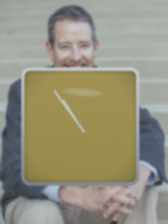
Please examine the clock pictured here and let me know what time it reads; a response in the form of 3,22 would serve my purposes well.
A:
10,54
